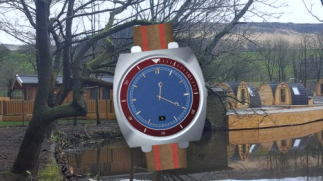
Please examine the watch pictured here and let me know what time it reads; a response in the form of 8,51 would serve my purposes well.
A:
12,20
